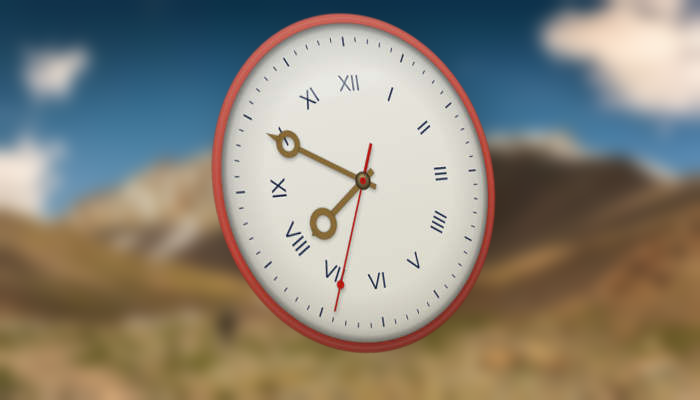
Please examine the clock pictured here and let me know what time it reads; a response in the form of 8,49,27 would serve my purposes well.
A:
7,49,34
